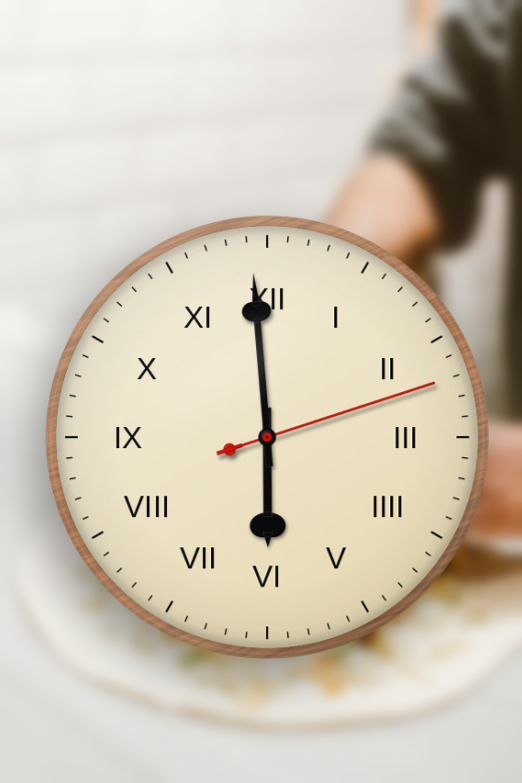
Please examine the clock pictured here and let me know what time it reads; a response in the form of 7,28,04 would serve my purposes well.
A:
5,59,12
